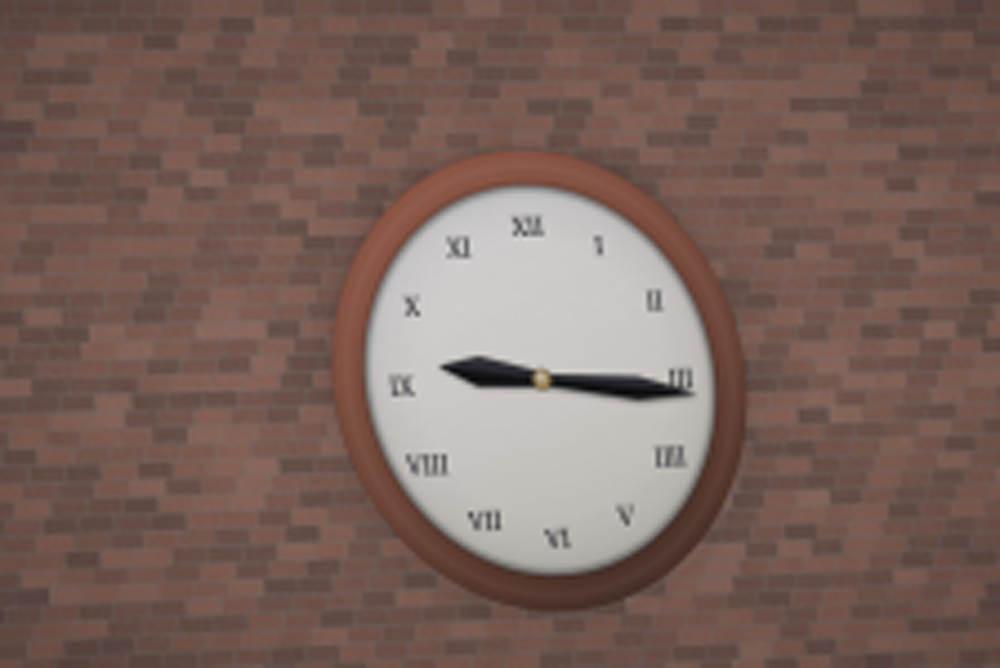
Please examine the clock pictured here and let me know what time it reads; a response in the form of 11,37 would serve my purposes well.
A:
9,16
